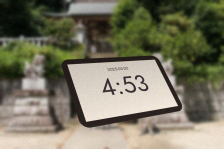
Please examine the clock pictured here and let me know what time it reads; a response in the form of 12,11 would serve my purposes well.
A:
4,53
